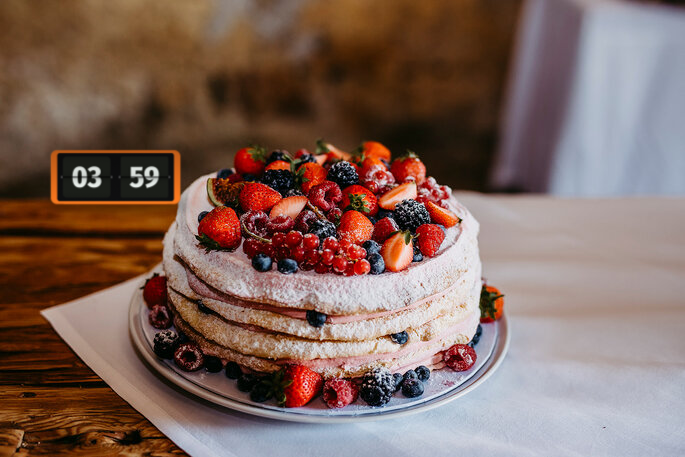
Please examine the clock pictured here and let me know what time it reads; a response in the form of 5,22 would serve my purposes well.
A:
3,59
